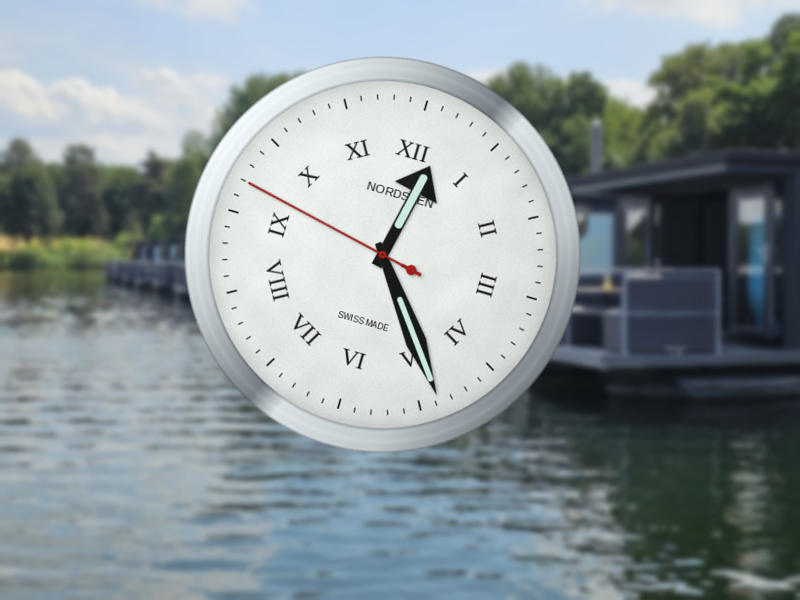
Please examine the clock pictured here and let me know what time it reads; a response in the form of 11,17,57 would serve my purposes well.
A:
12,23,47
